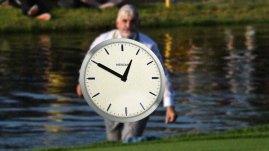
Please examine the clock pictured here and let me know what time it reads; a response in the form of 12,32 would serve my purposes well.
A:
12,50
